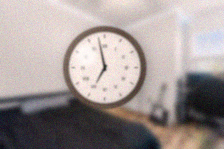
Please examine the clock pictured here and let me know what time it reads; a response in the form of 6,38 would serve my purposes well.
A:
6,58
